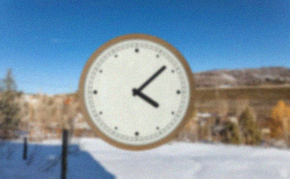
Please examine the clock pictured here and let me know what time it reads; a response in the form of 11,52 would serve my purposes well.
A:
4,08
